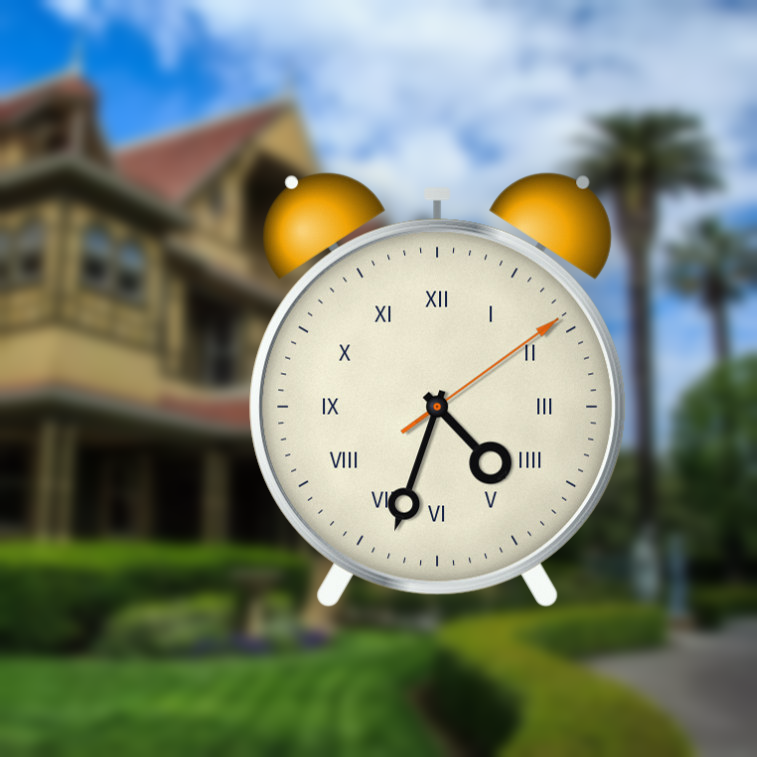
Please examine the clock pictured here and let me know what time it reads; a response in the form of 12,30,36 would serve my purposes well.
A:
4,33,09
